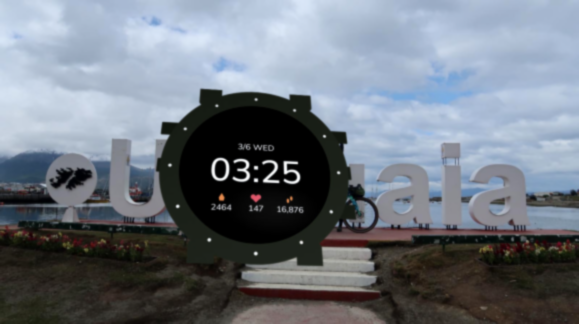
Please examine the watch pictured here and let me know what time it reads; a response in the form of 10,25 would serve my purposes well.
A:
3,25
